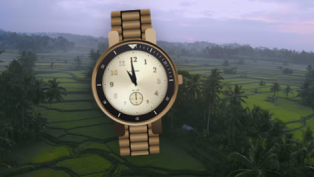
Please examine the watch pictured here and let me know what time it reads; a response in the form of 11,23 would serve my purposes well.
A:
10,59
